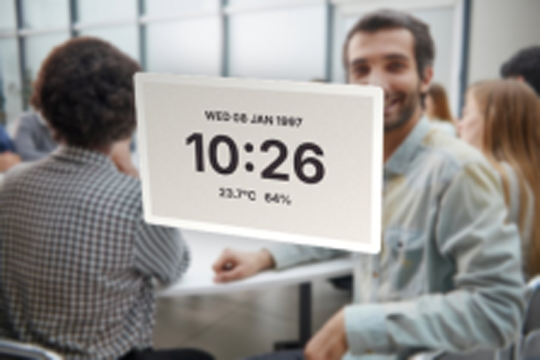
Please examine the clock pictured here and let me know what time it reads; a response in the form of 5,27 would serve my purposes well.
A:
10,26
